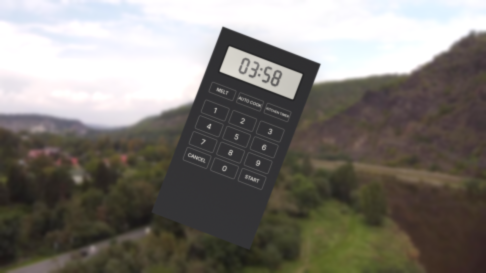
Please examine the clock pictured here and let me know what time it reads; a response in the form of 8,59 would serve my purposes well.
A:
3,58
